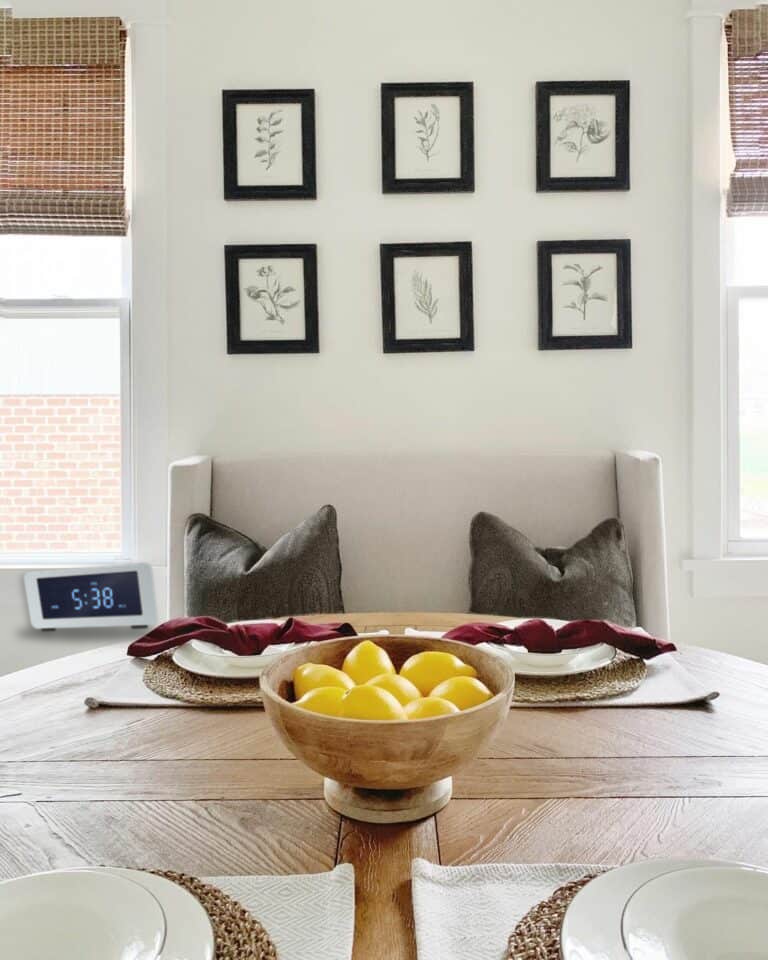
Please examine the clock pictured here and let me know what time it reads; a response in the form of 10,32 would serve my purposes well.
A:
5,38
